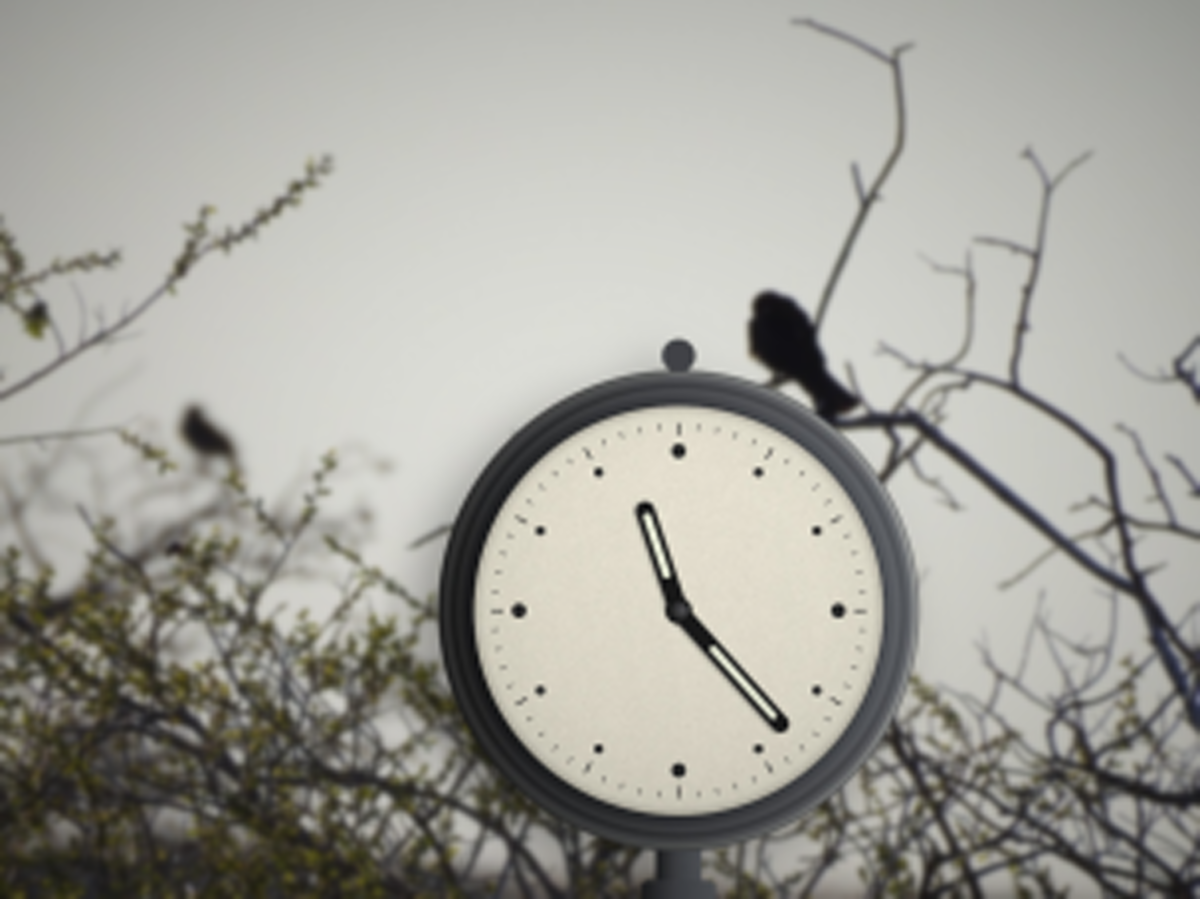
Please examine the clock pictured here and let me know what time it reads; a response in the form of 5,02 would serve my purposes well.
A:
11,23
